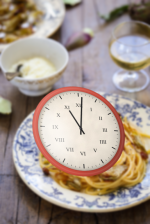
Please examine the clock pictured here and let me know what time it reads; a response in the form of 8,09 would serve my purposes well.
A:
11,01
